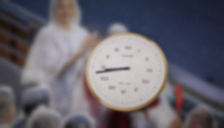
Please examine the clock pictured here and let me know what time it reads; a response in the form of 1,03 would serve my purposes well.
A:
8,43
